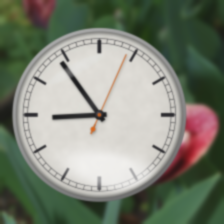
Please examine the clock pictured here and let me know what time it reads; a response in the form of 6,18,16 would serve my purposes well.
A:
8,54,04
